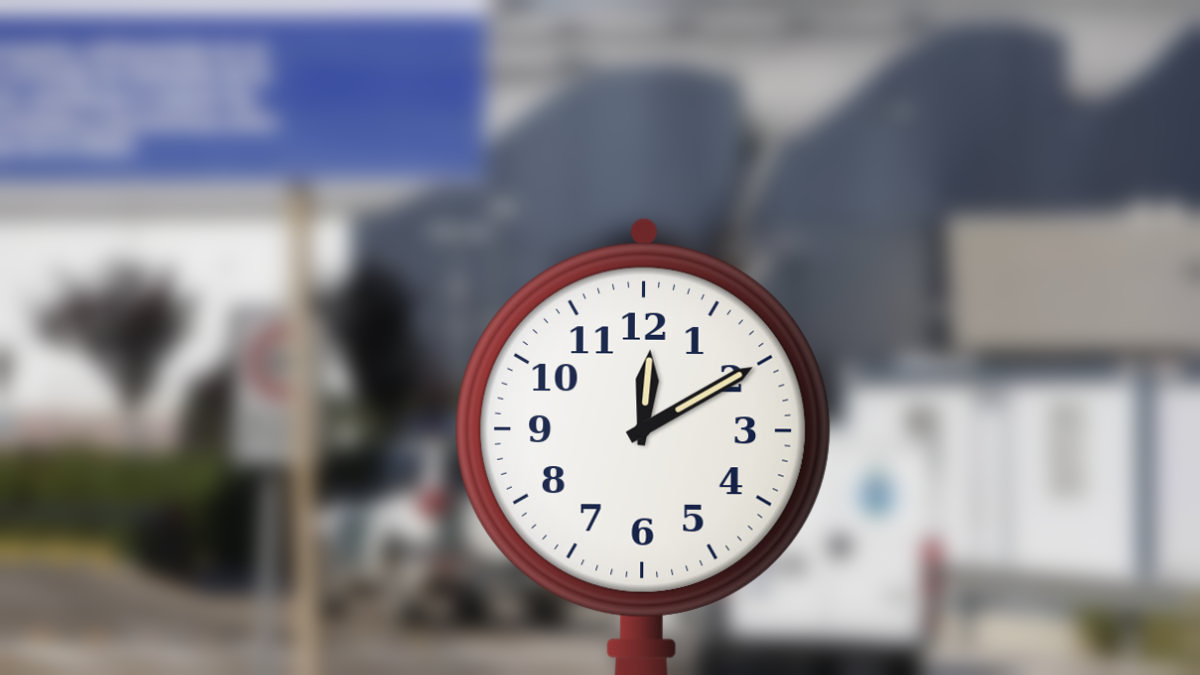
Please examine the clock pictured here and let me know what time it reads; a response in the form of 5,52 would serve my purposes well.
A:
12,10
